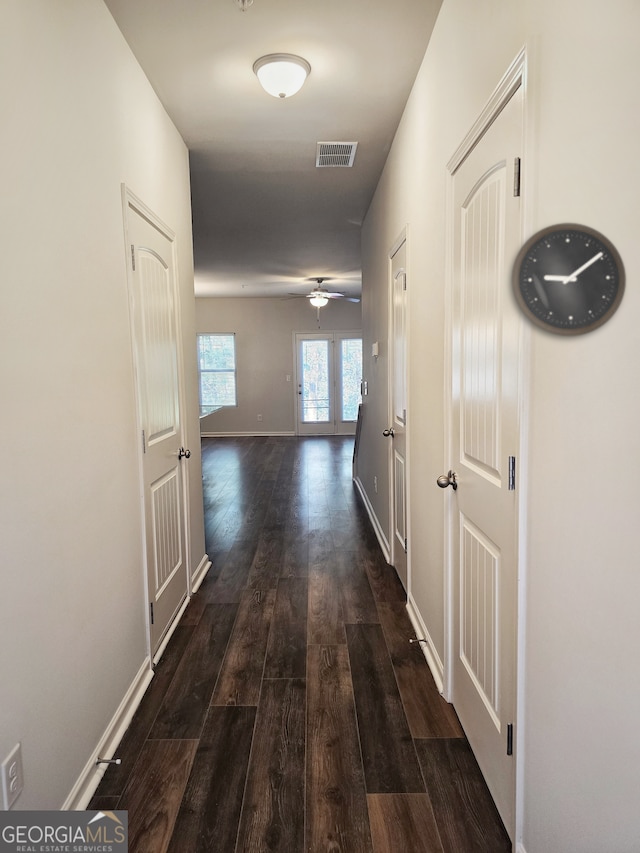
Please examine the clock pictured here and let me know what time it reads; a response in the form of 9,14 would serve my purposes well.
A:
9,09
